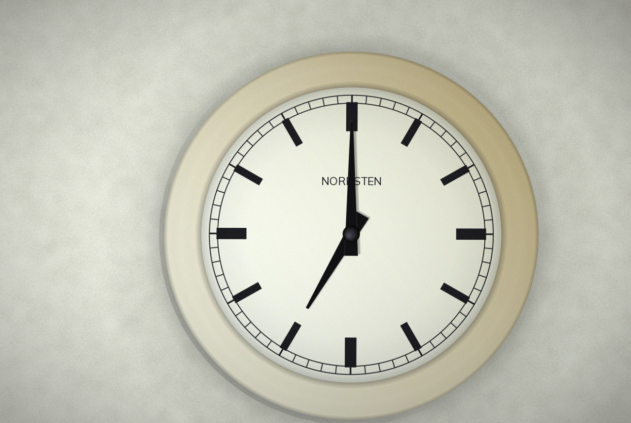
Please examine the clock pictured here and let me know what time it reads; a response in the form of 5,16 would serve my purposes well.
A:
7,00
